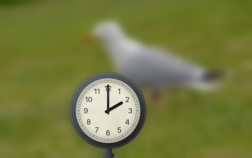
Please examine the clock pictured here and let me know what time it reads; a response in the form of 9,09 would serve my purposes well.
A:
2,00
